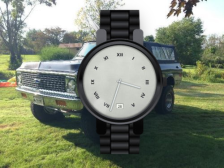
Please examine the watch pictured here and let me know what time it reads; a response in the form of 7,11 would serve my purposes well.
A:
3,33
